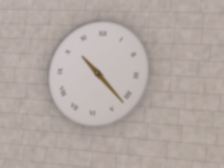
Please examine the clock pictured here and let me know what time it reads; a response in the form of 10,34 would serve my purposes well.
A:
10,22
